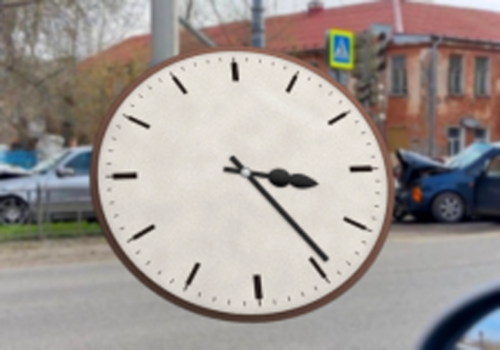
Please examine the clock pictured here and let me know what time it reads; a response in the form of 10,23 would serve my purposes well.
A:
3,24
